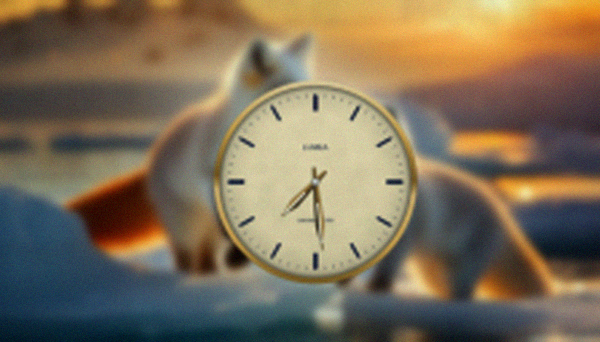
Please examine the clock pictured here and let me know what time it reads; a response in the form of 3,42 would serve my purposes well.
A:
7,29
